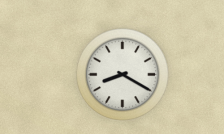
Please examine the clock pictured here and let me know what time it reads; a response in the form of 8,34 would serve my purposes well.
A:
8,20
